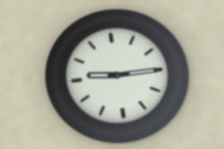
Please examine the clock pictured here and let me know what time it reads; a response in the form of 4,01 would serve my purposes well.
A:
9,15
